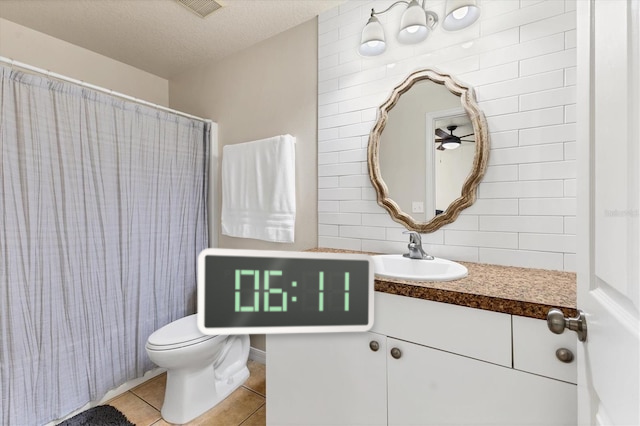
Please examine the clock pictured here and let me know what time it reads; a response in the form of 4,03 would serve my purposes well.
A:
6,11
